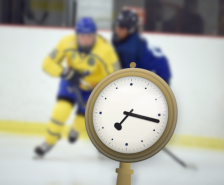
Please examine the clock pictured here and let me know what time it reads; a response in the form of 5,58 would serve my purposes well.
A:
7,17
